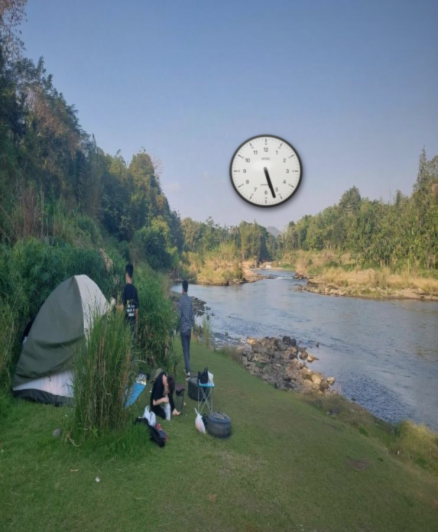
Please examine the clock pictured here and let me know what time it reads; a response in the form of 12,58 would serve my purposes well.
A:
5,27
